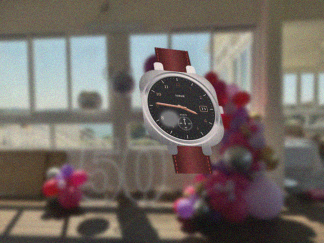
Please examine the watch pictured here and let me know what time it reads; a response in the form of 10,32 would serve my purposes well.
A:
3,46
